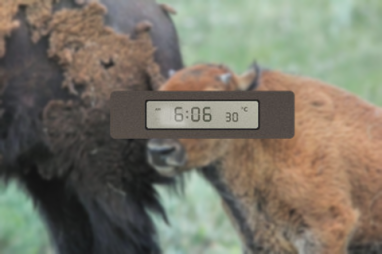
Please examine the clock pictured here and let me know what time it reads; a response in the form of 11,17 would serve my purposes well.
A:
6,06
